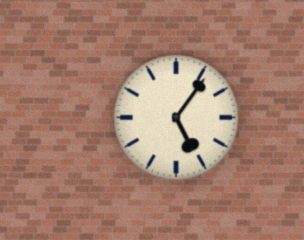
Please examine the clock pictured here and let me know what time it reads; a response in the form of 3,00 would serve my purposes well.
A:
5,06
